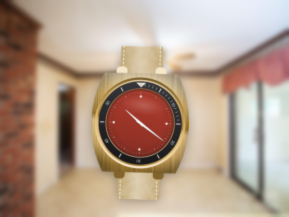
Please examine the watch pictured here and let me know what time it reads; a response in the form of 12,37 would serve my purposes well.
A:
10,21
